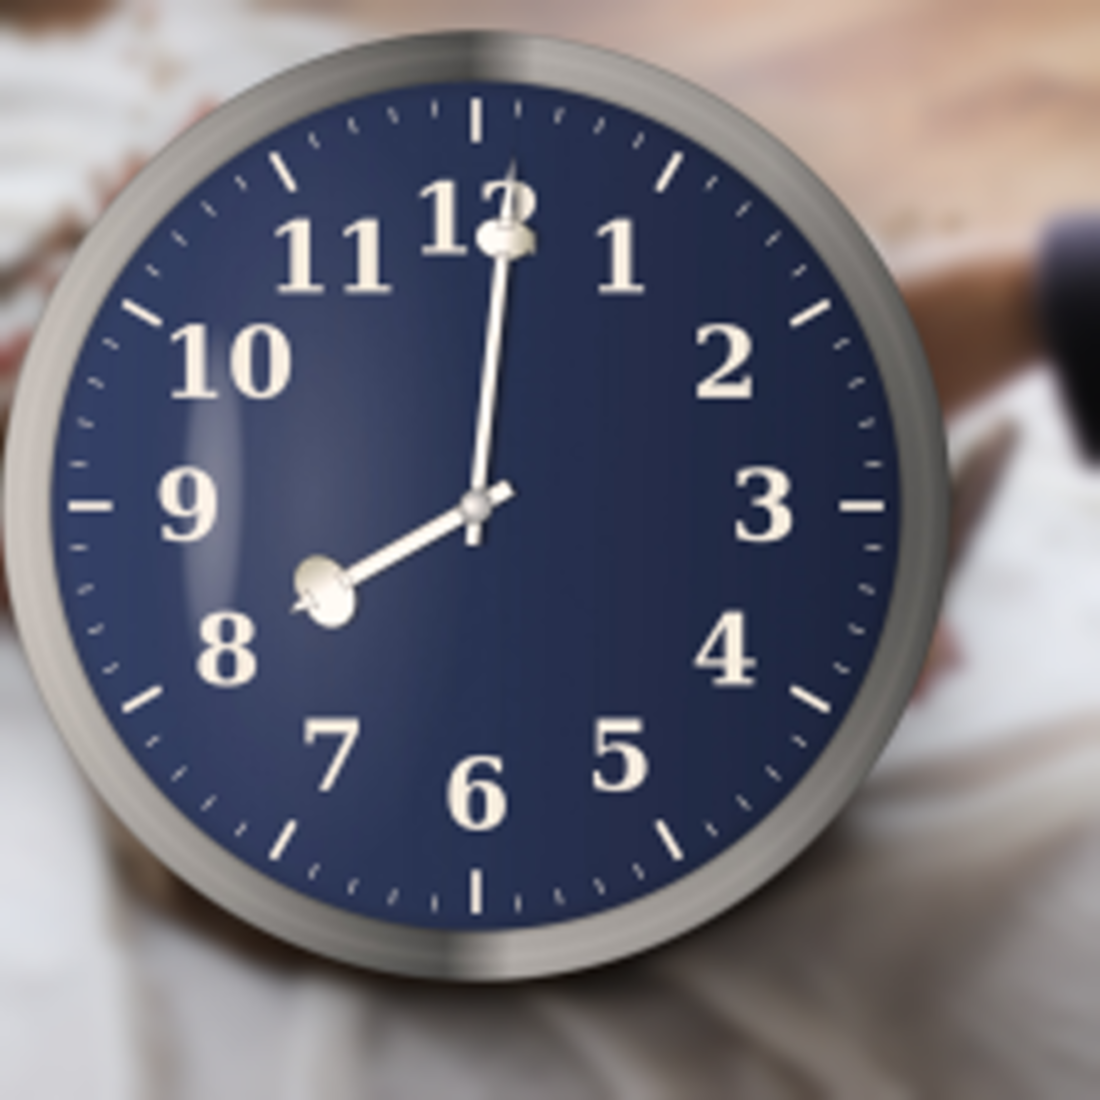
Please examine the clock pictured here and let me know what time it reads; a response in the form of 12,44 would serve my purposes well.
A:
8,01
